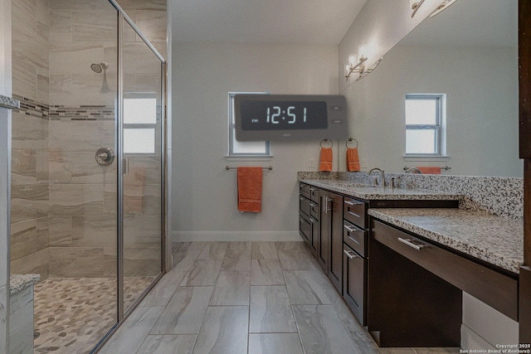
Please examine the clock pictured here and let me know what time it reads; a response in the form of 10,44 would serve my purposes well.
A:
12,51
